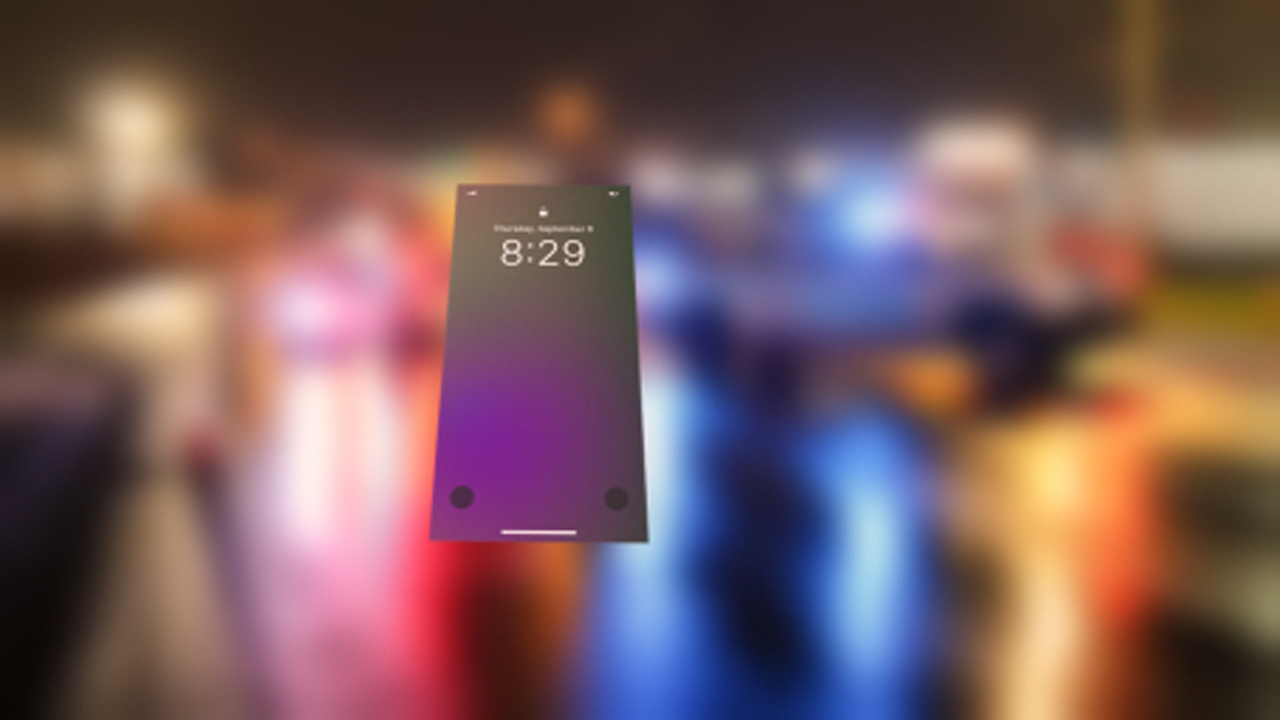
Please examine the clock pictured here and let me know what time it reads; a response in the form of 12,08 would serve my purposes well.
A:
8,29
